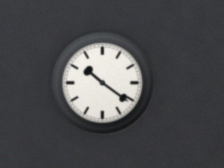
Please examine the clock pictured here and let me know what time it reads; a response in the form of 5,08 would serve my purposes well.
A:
10,21
